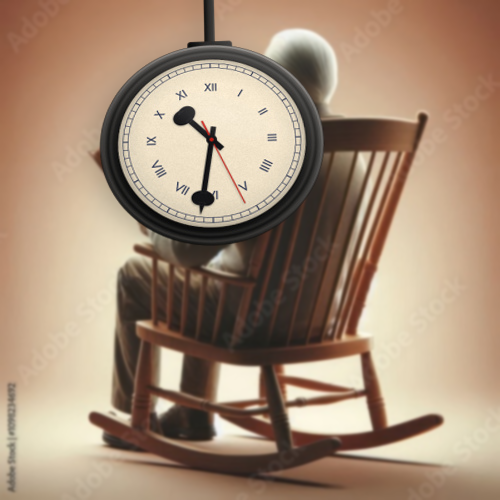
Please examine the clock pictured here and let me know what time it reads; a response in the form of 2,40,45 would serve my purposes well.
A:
10,31,26
